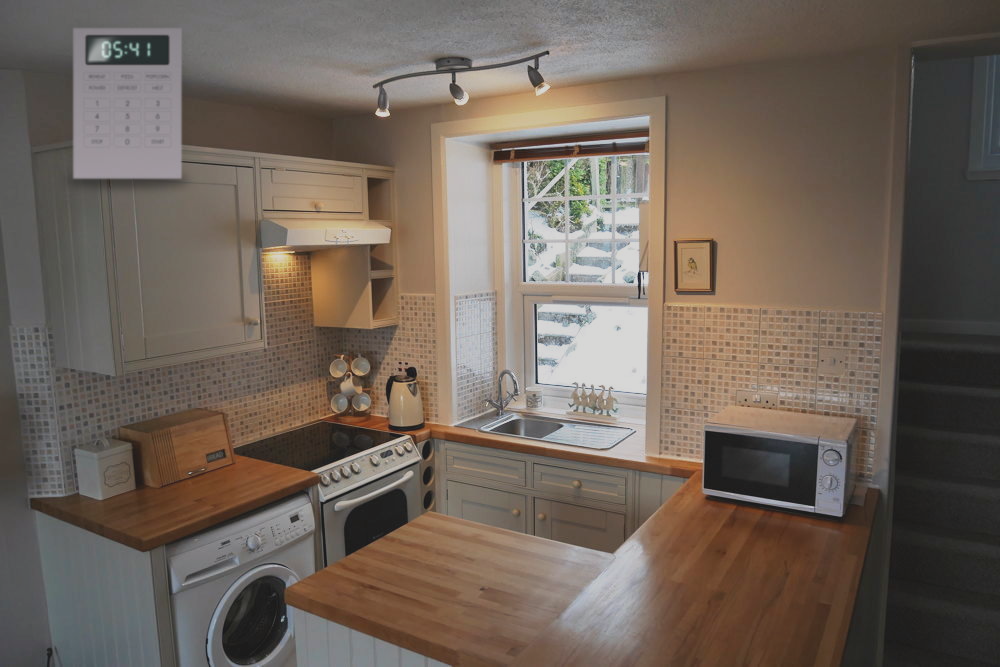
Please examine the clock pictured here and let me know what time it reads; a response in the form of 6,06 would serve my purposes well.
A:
5,41
